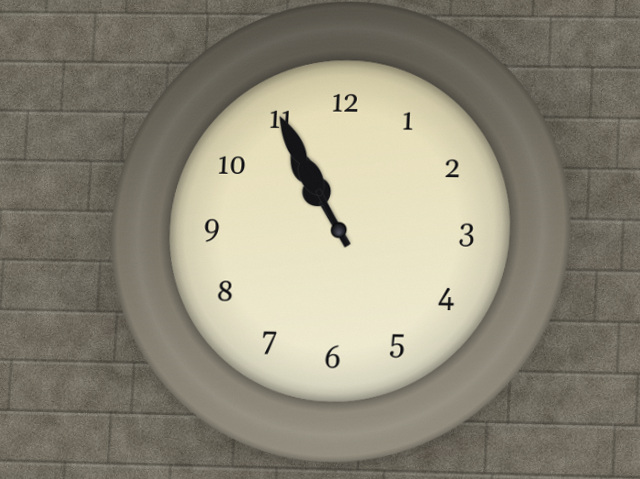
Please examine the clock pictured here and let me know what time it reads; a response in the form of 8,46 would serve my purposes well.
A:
10,55
